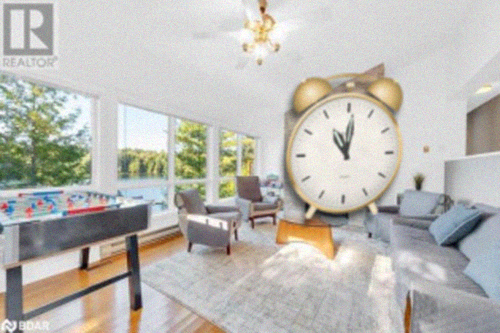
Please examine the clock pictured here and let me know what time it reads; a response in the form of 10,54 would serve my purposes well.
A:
11,01
